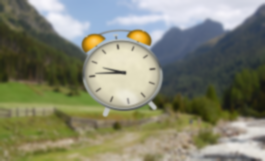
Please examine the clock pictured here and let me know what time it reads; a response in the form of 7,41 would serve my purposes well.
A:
9,46
